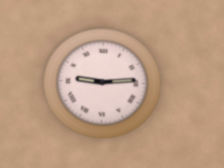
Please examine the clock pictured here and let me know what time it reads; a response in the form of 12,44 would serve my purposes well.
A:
9,14
